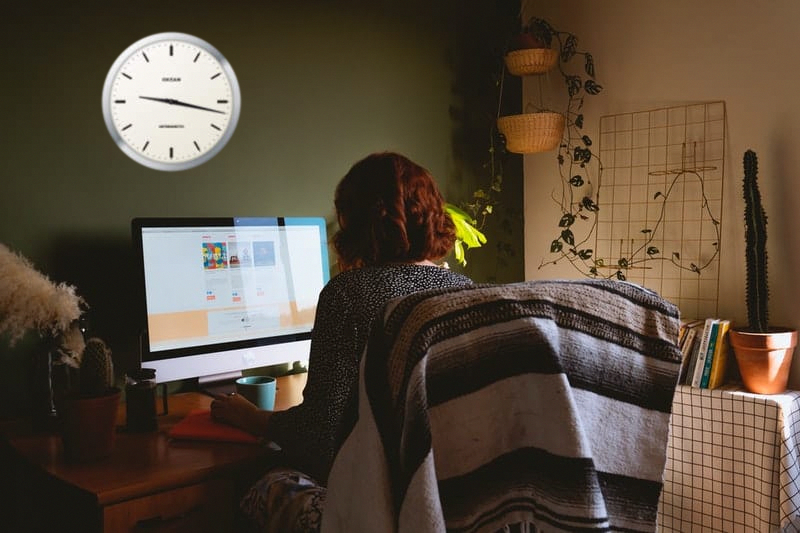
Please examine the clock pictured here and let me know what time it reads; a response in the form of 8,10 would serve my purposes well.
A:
9,17
